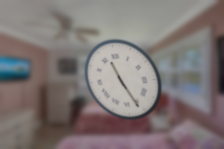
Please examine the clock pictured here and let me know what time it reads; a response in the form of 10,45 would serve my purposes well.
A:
11,26
